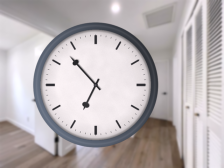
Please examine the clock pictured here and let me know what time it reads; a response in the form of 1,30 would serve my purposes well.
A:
6,53
